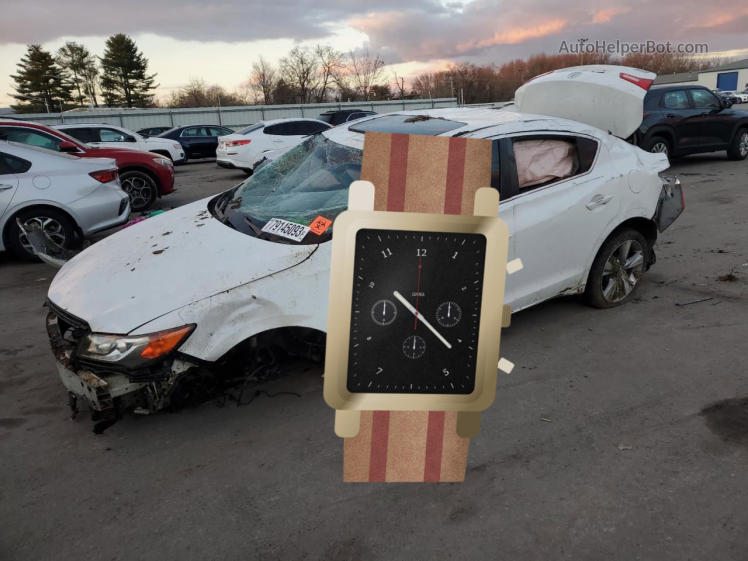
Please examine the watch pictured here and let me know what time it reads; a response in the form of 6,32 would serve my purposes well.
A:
10,22
